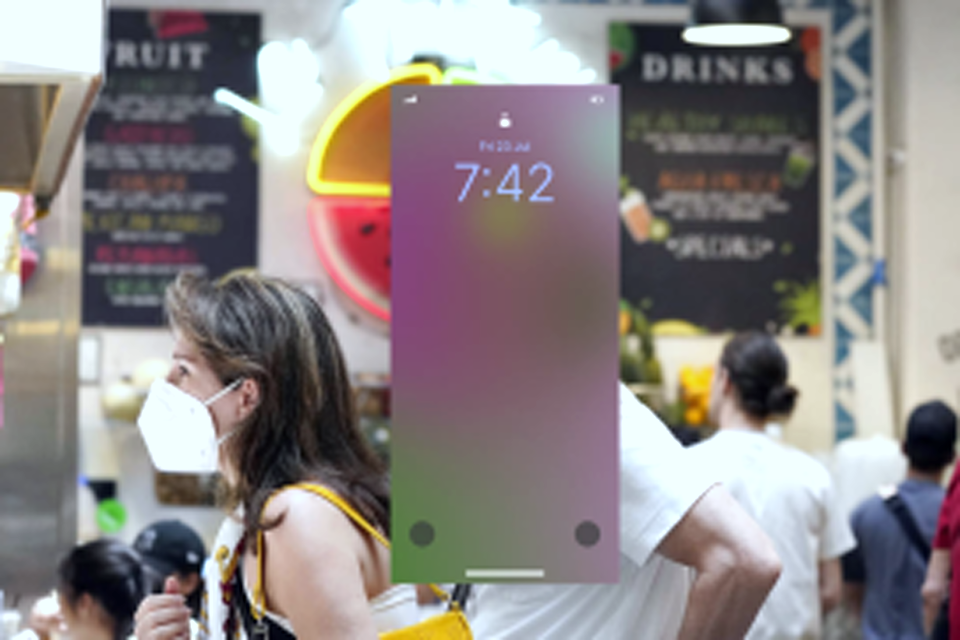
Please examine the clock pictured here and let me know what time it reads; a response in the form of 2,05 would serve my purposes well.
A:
7,42
